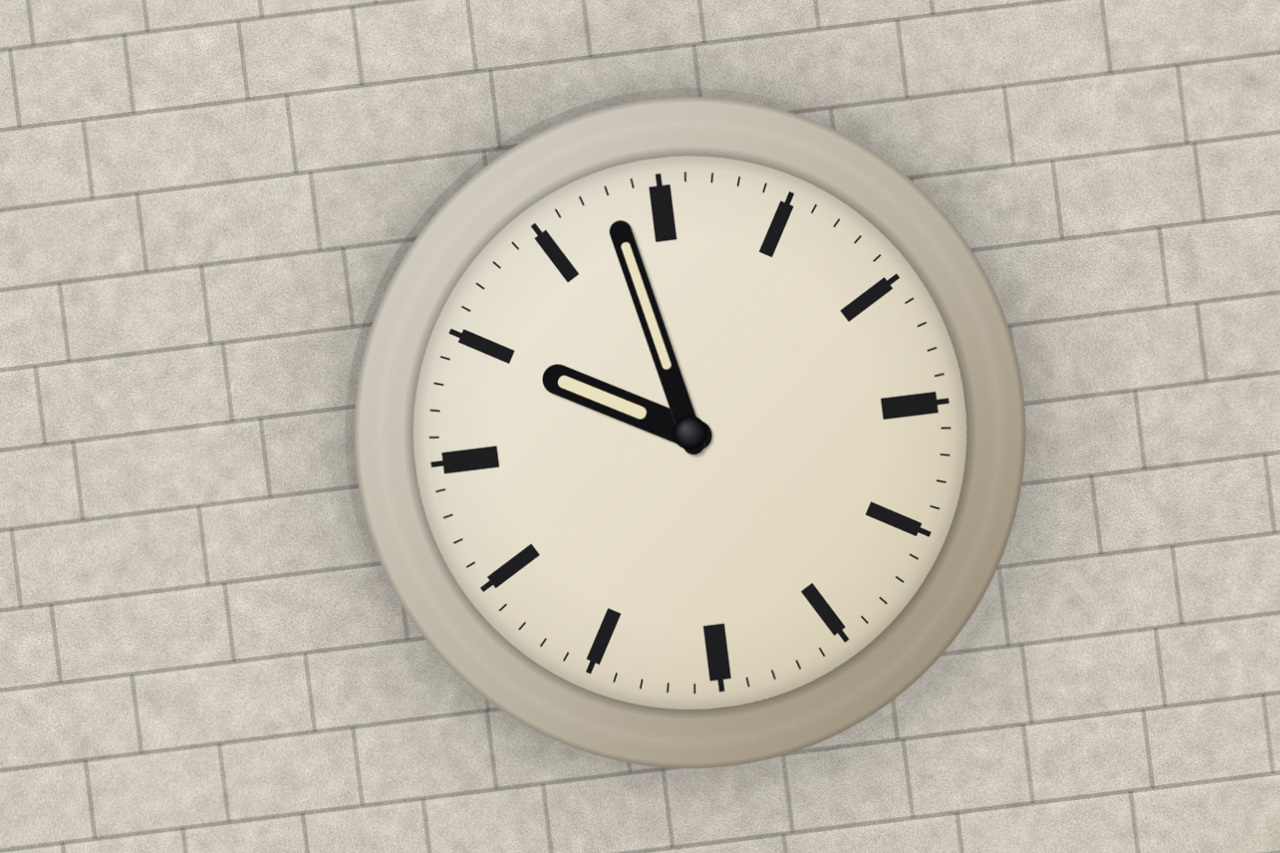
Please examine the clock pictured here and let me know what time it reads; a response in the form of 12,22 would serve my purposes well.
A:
9,58
